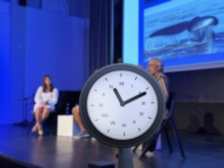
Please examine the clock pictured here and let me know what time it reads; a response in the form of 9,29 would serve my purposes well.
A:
11,11
